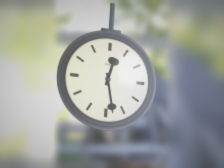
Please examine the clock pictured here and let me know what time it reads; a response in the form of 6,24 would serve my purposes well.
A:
12,28
